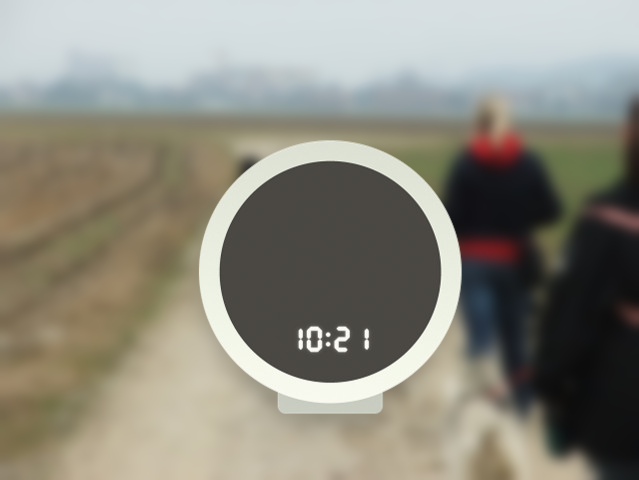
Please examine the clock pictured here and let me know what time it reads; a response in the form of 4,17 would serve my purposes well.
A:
10,21
